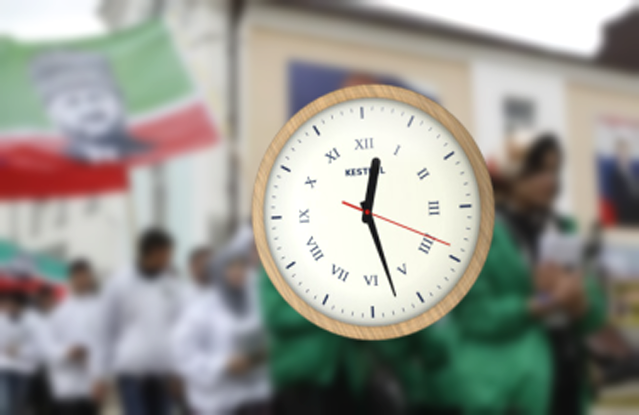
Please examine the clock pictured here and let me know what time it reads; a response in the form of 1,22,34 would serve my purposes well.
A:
12,27,19
